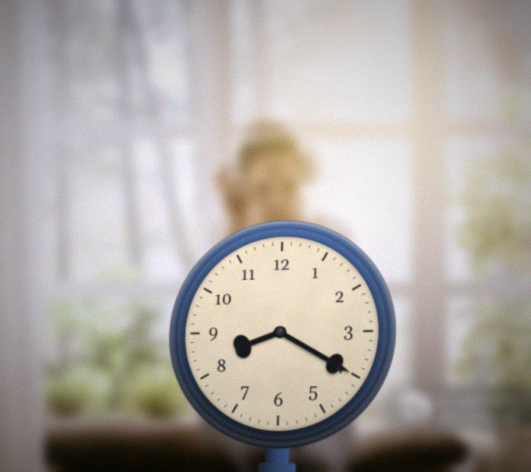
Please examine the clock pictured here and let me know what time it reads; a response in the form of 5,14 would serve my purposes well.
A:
8,20
